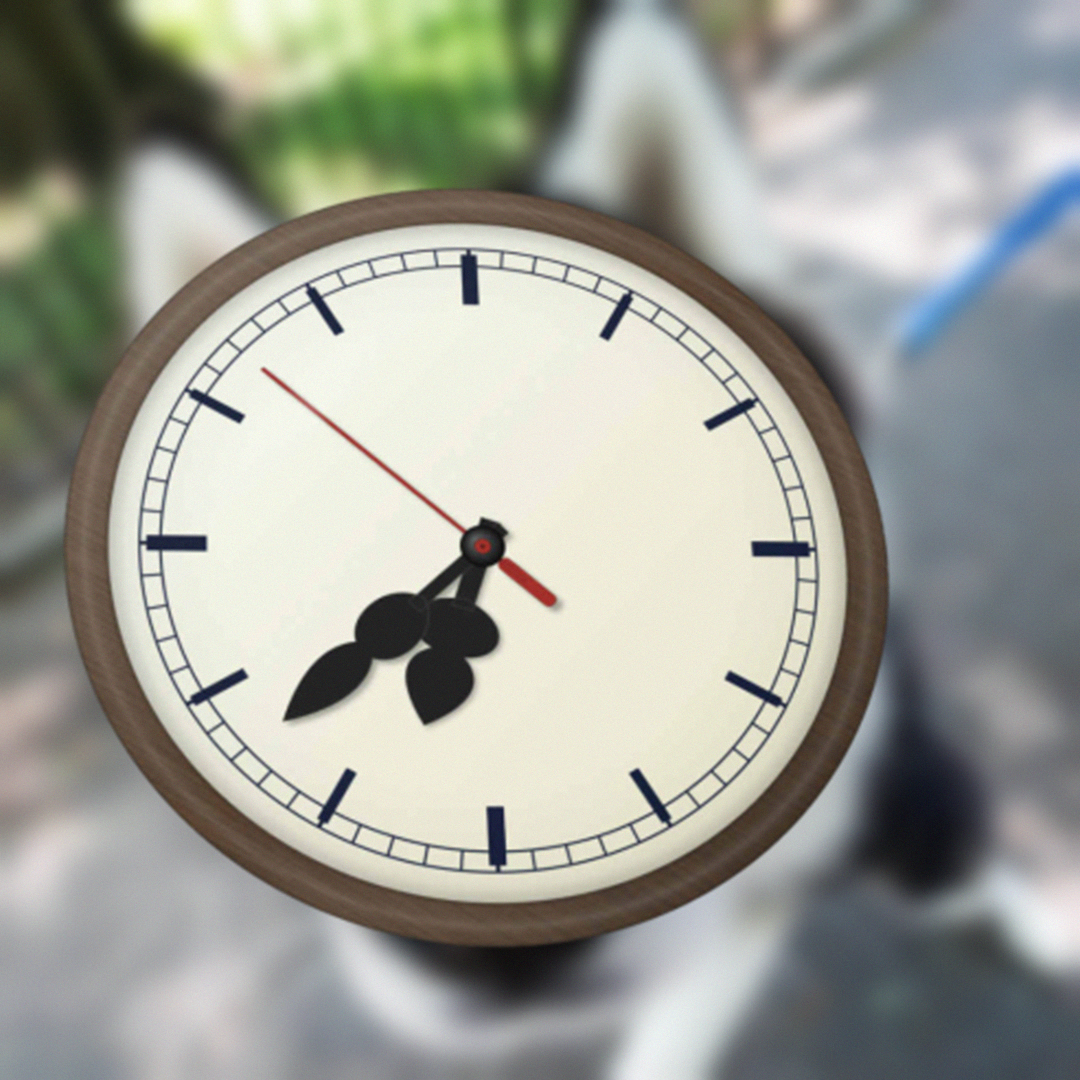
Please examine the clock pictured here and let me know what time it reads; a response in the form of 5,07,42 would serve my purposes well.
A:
6,37,52
